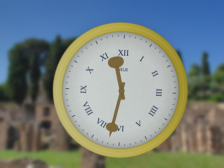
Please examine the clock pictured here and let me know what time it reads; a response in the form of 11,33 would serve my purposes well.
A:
11,32
